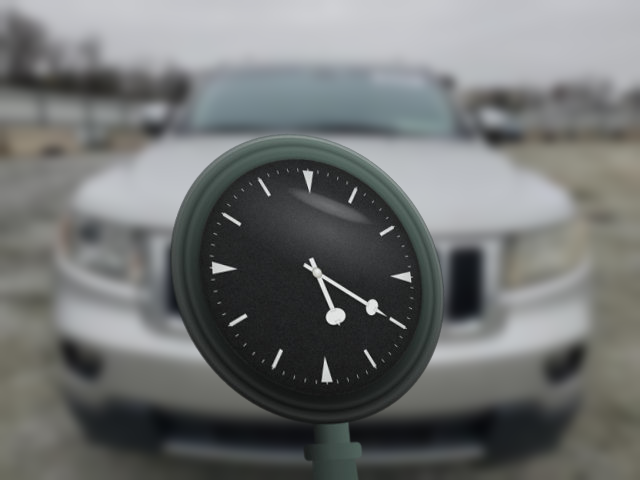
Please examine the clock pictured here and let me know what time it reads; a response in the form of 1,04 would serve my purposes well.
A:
5,20
